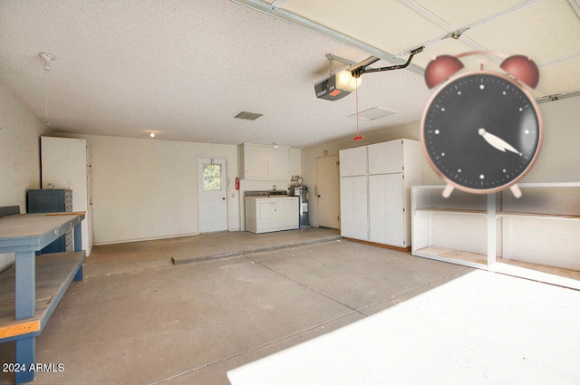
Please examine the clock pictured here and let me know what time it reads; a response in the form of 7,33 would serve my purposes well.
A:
4,20
